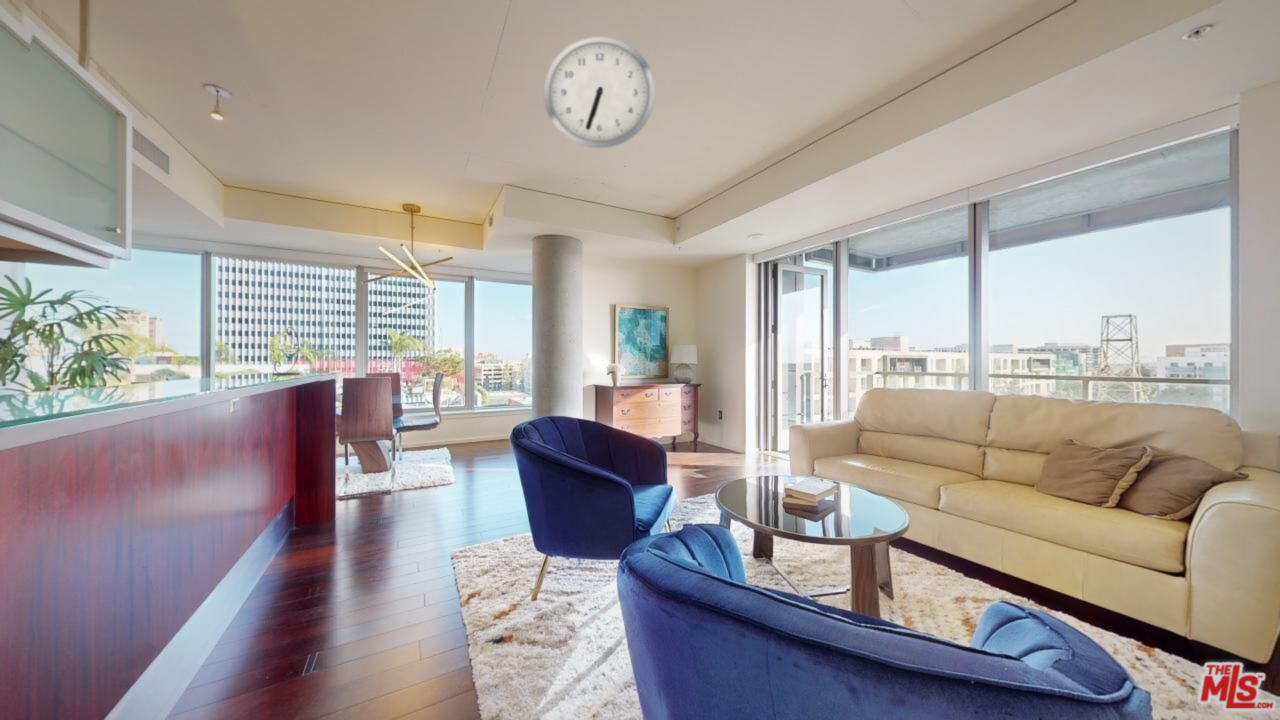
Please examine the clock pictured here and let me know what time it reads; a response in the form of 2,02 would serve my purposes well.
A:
6,33
